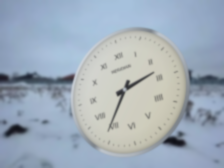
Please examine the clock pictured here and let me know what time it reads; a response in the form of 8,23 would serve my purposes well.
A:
2,36
